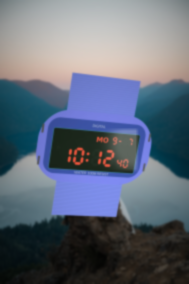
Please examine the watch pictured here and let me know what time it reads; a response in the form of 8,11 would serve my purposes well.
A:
10,12
